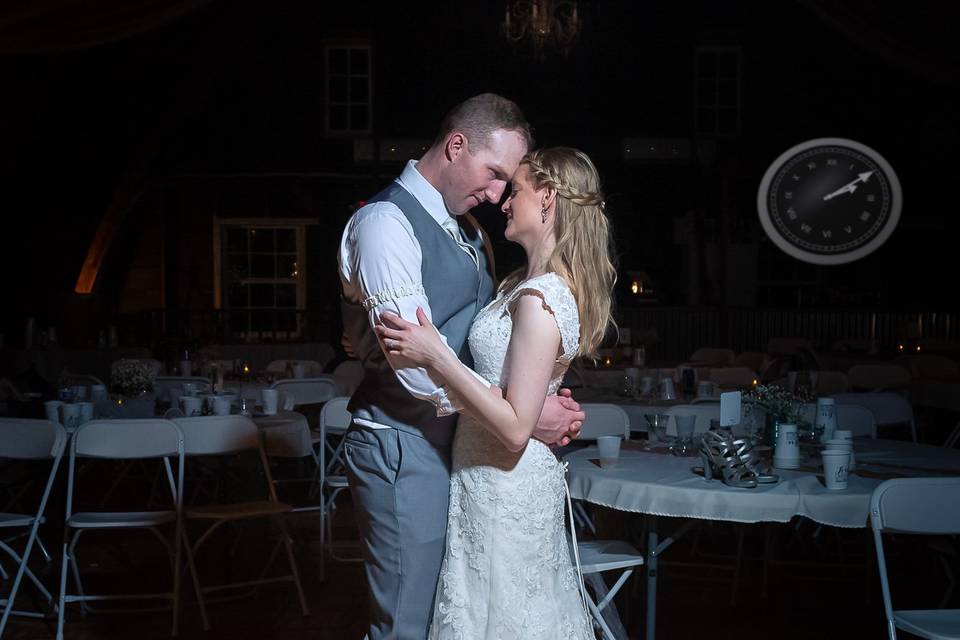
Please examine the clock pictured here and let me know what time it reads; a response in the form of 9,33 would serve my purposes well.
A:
2,09
